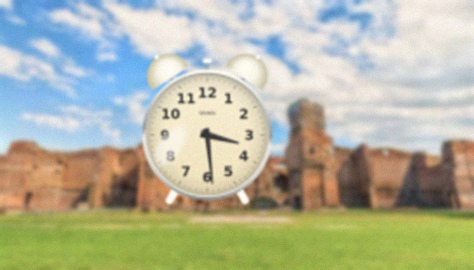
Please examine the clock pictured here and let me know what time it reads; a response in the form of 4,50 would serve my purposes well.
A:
3,29
